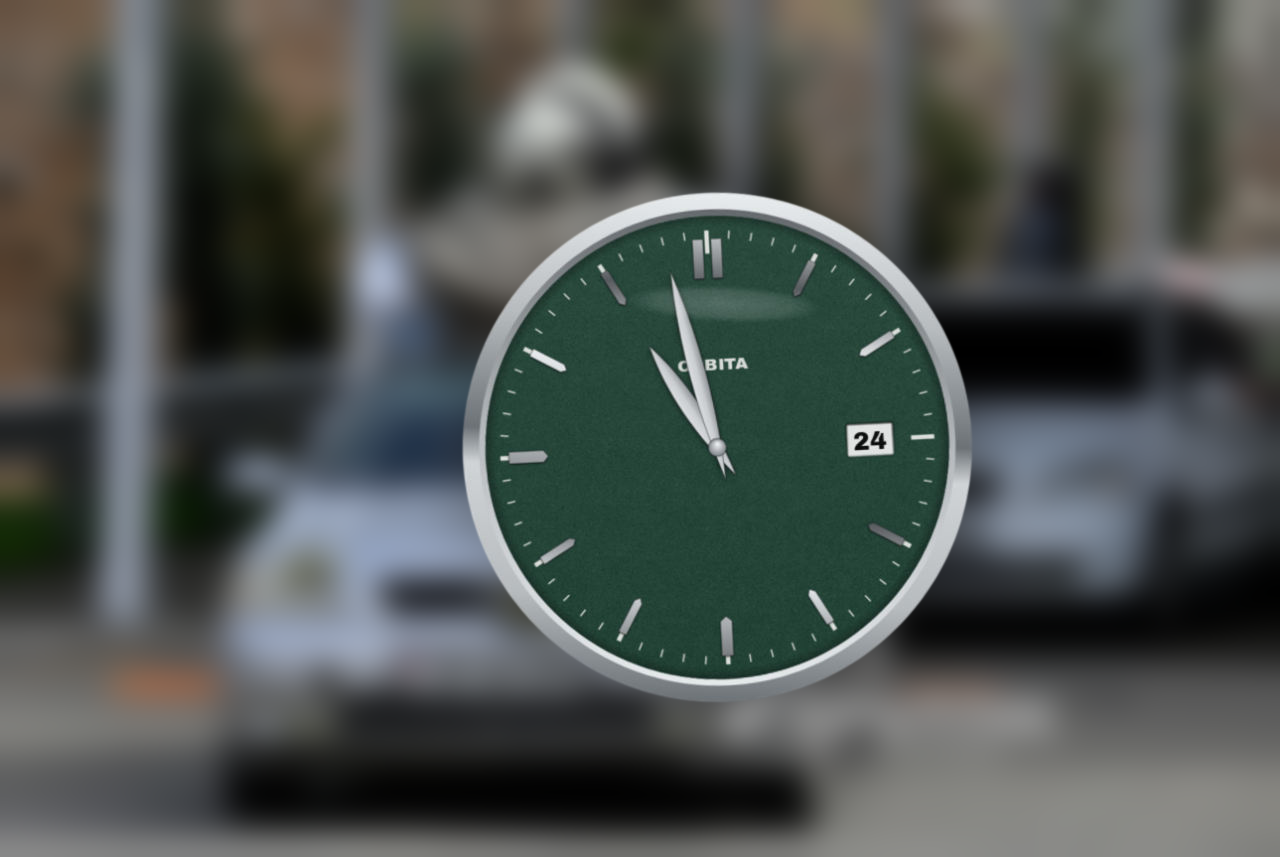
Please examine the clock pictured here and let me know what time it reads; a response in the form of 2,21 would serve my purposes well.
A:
10,58
